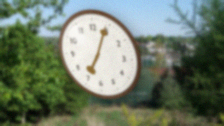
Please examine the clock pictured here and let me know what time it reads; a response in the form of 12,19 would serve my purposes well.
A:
7,04
